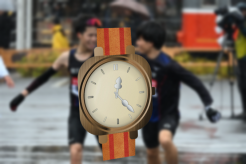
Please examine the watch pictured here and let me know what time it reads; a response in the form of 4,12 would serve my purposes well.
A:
12,23
